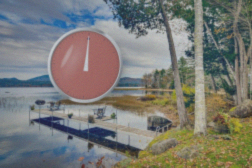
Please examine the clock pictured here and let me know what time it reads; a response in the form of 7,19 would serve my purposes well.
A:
12,00
